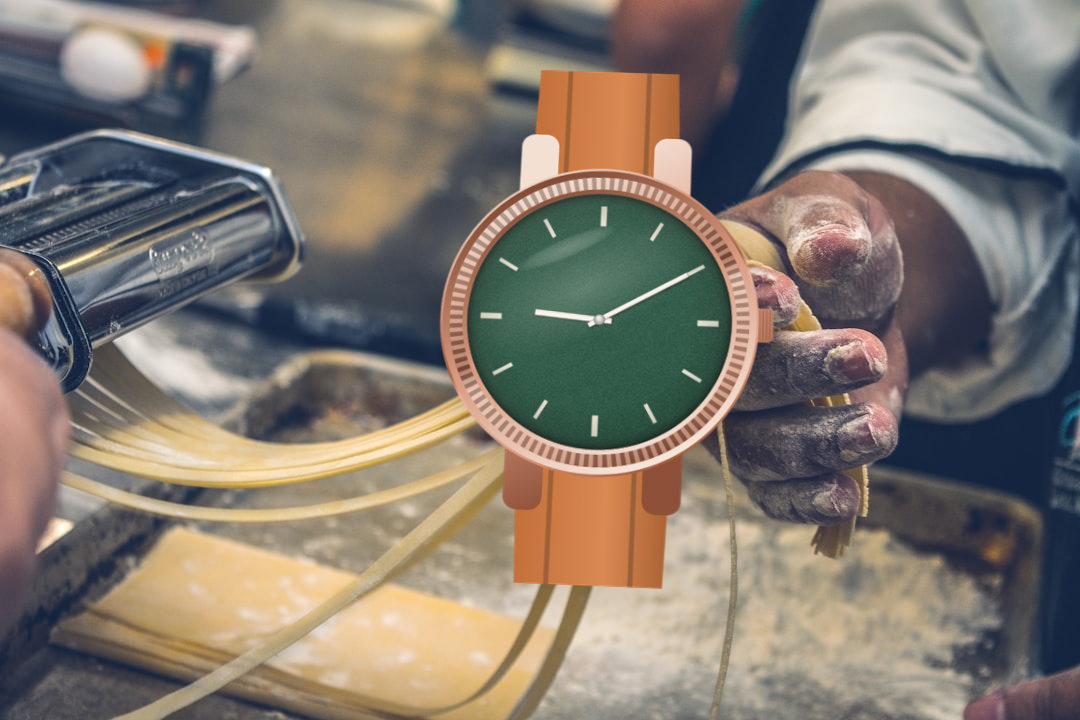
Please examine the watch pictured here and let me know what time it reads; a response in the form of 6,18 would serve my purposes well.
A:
9,10
